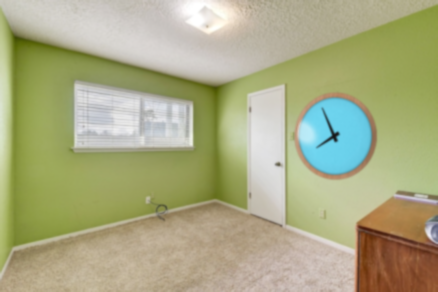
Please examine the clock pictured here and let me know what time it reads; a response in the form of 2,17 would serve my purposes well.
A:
7,56
